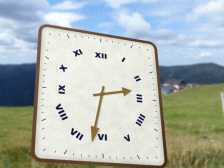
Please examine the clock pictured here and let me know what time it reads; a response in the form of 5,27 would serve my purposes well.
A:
2,32
